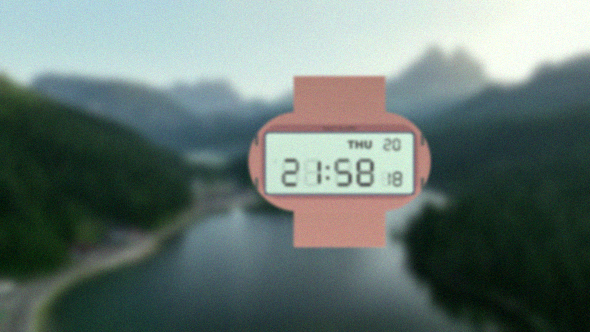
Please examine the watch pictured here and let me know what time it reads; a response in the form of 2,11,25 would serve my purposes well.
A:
21,58,18
